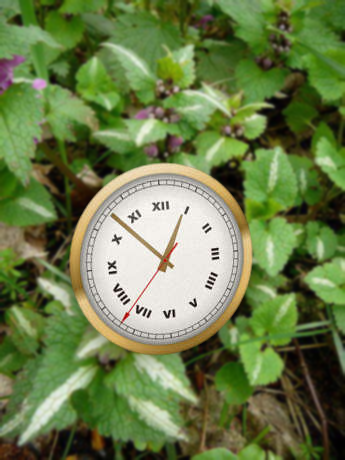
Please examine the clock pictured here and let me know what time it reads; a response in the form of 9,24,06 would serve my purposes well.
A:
12,52,37
